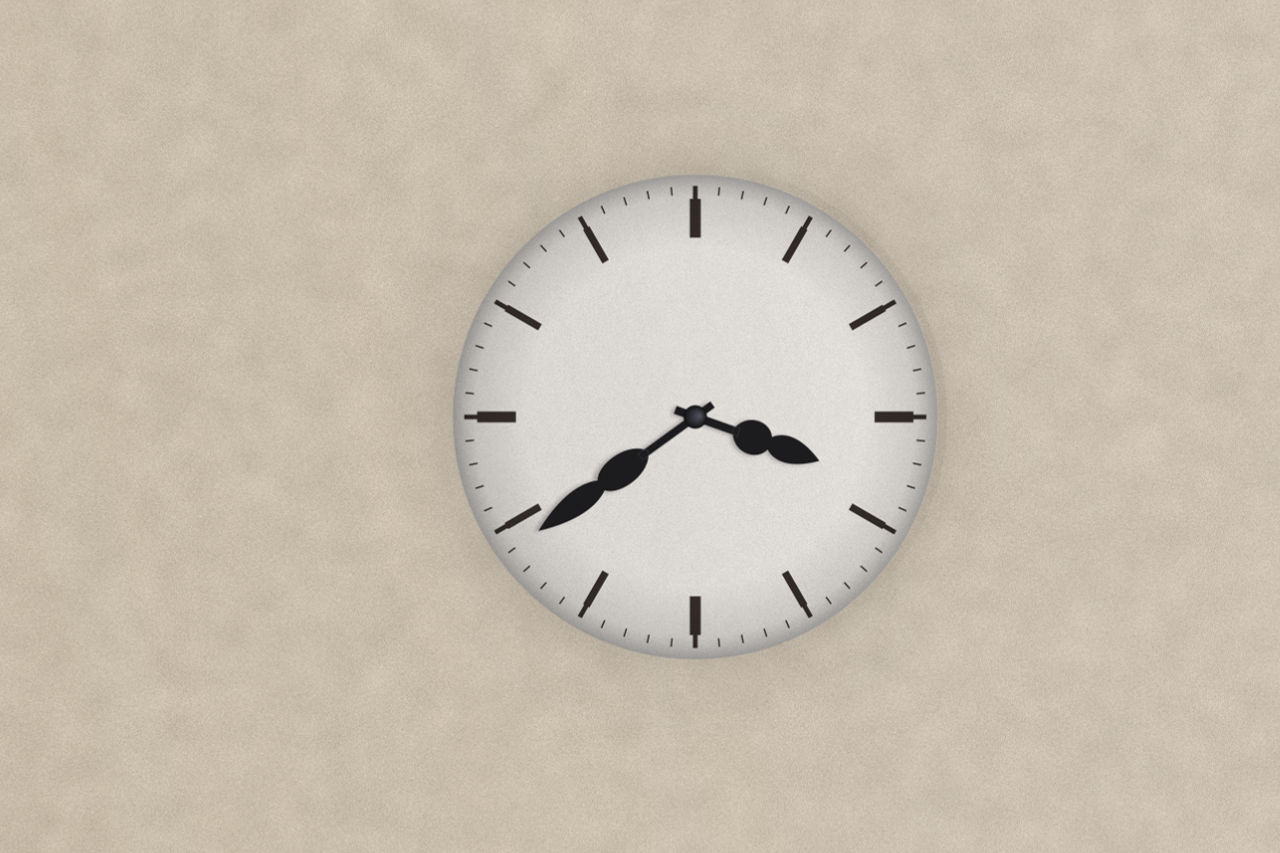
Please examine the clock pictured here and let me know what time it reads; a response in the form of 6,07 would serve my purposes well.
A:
3,39
